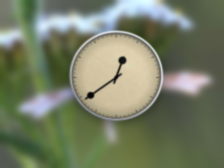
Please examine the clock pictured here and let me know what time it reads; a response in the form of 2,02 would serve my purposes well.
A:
12,39
